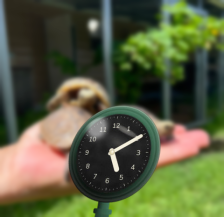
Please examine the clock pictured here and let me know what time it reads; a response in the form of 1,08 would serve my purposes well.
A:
5,10
